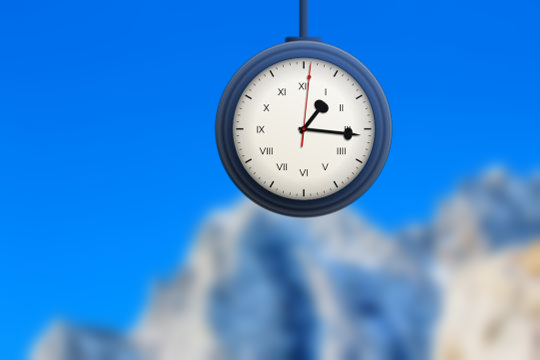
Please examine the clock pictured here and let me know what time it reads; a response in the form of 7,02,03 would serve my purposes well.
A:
1,16,01
